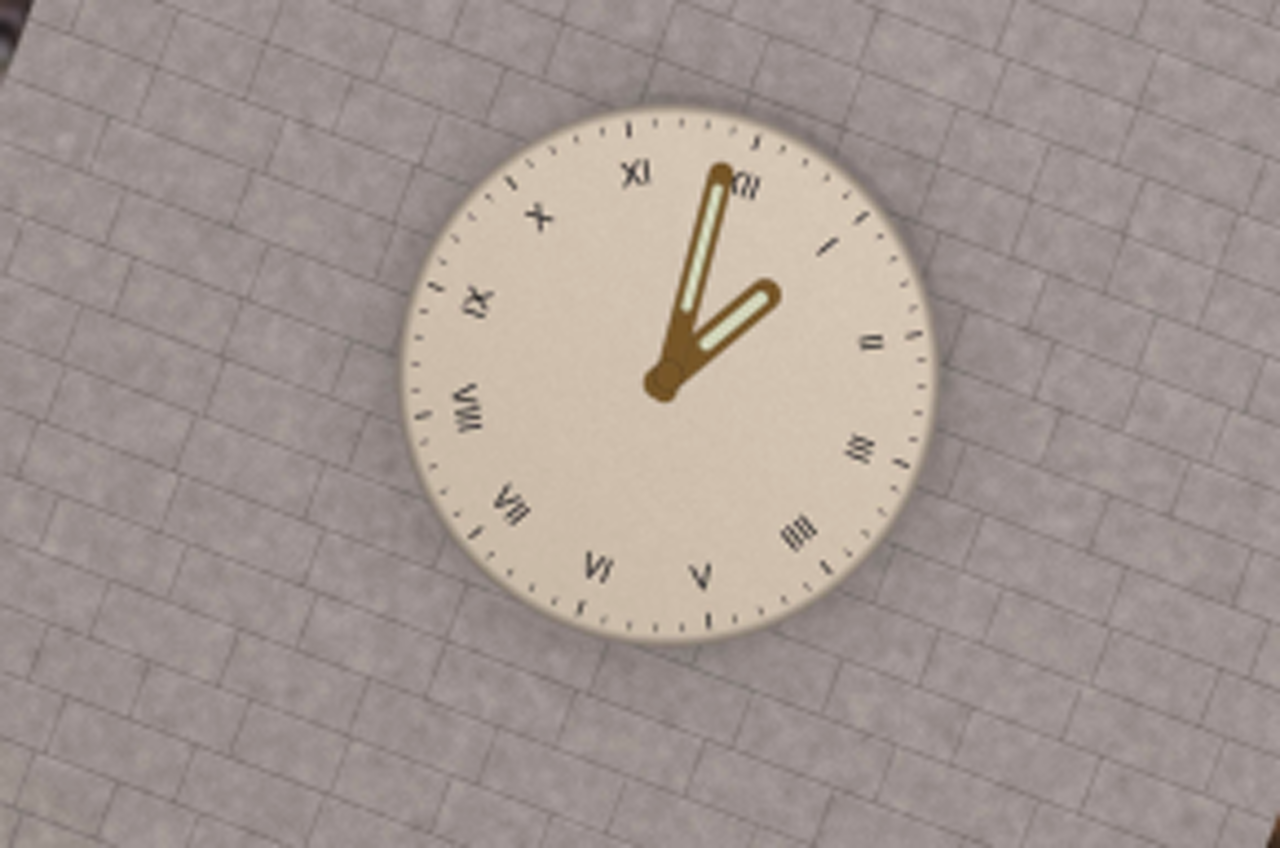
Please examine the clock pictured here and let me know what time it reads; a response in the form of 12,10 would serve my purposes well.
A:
12,59
